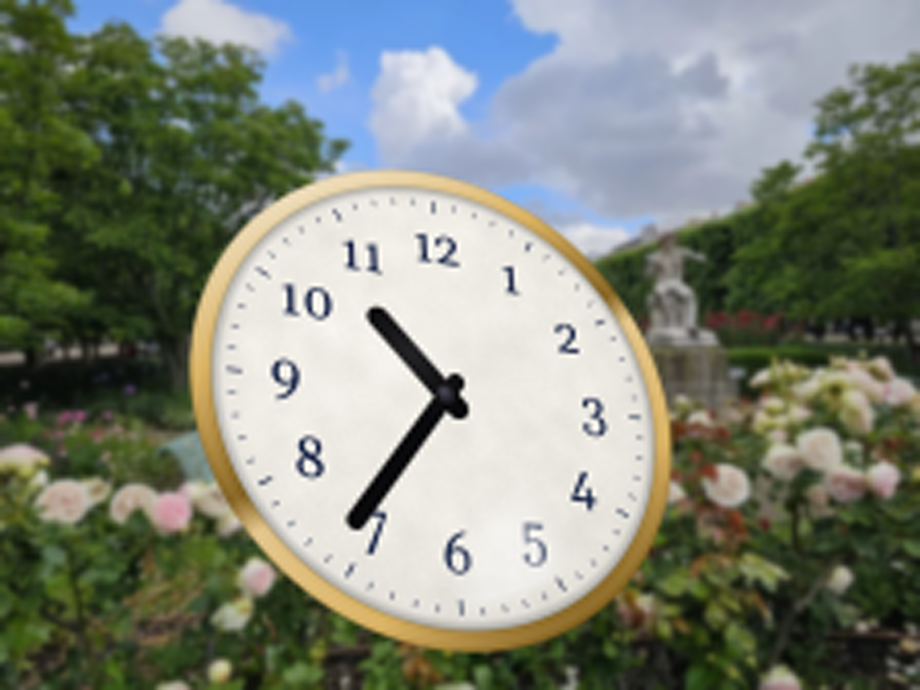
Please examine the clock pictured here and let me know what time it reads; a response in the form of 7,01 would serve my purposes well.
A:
10,36
